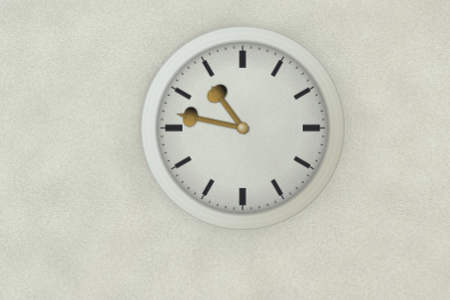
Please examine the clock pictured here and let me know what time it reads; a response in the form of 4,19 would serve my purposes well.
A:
10,47
